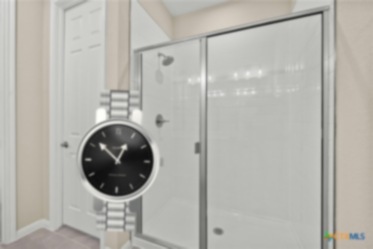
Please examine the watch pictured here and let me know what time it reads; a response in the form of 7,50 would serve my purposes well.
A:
12,52
